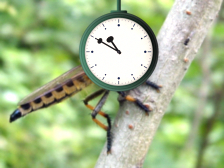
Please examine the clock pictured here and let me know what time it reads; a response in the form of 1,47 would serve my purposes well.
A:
10,50
